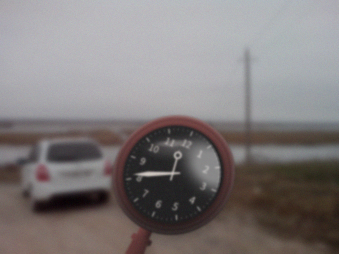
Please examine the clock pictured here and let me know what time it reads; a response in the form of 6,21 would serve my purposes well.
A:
11,41
